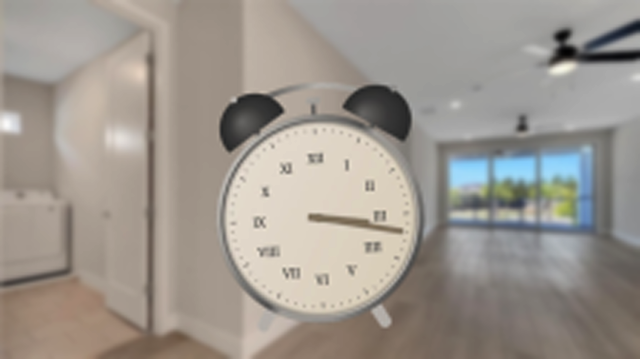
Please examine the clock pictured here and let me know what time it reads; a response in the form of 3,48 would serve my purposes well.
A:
3,17
